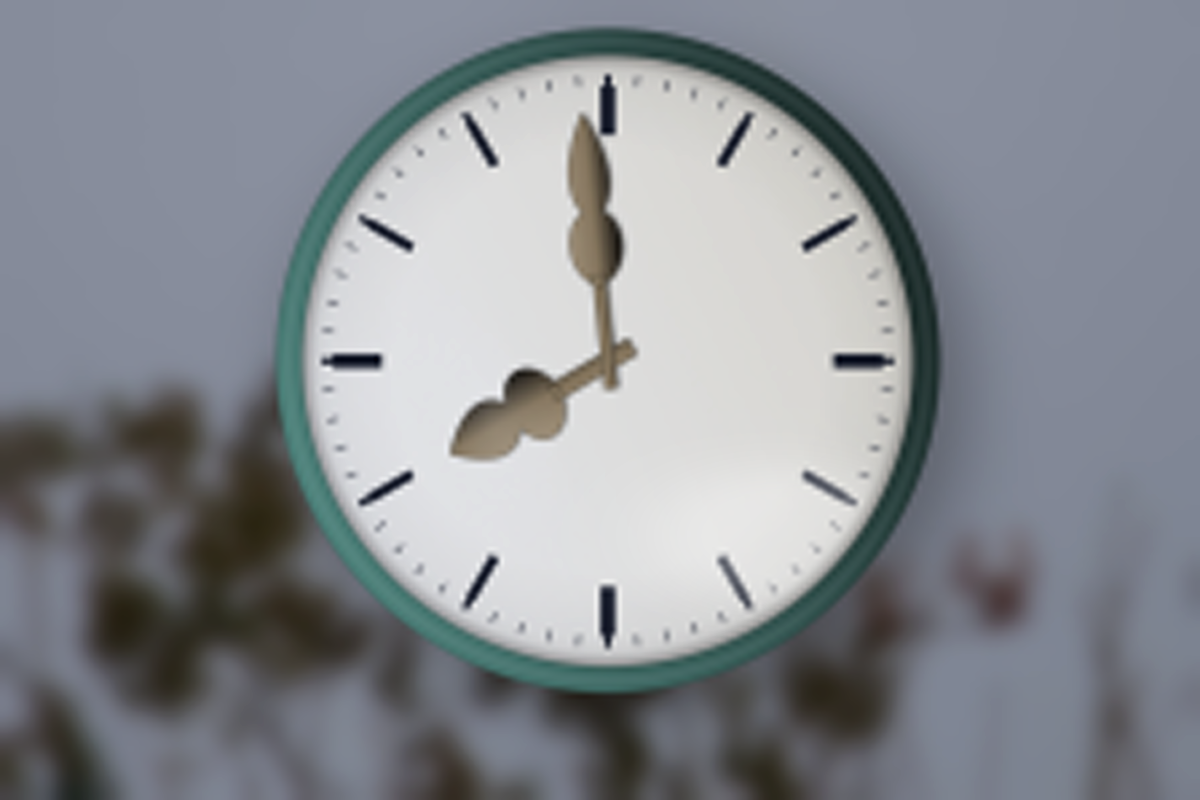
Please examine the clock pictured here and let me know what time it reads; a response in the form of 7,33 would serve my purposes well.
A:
7,59
